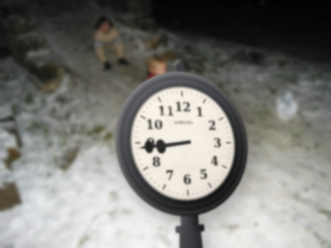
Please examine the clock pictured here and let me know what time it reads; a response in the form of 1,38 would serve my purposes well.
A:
8,44
